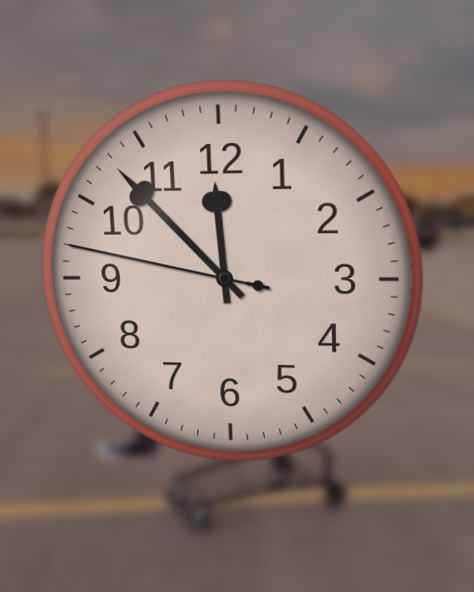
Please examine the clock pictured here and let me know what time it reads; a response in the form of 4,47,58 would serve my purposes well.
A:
11,52,47
